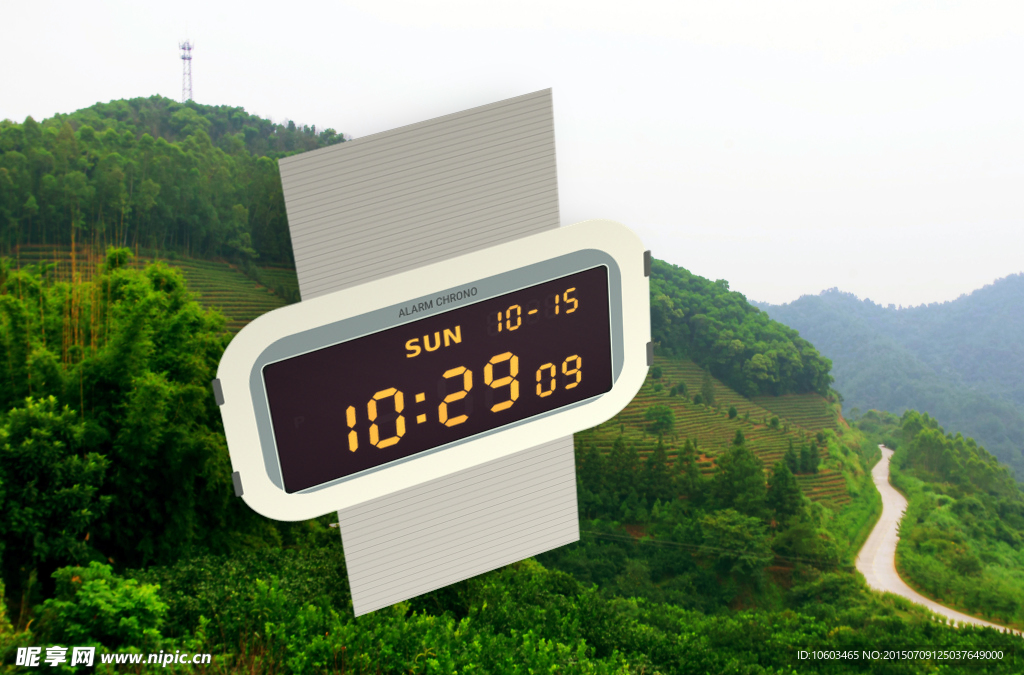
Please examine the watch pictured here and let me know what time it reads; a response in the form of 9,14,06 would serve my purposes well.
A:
10,29,09
